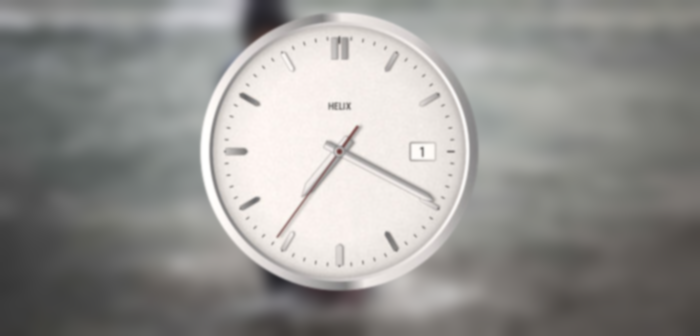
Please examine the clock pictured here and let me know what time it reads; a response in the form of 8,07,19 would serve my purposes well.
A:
7,19,36
